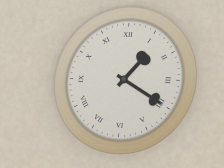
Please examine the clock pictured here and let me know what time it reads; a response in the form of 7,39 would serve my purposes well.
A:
1,20
